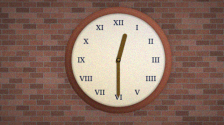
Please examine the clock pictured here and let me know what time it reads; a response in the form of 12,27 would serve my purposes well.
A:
12,30
